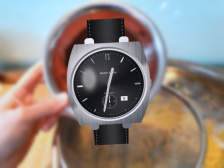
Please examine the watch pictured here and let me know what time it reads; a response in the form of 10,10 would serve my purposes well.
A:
12,32
